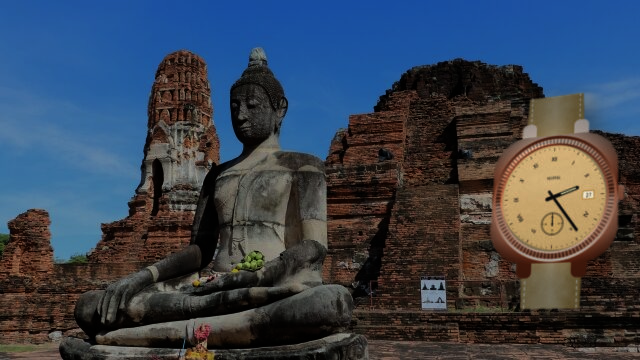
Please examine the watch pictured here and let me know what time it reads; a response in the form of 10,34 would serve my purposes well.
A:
2,24
